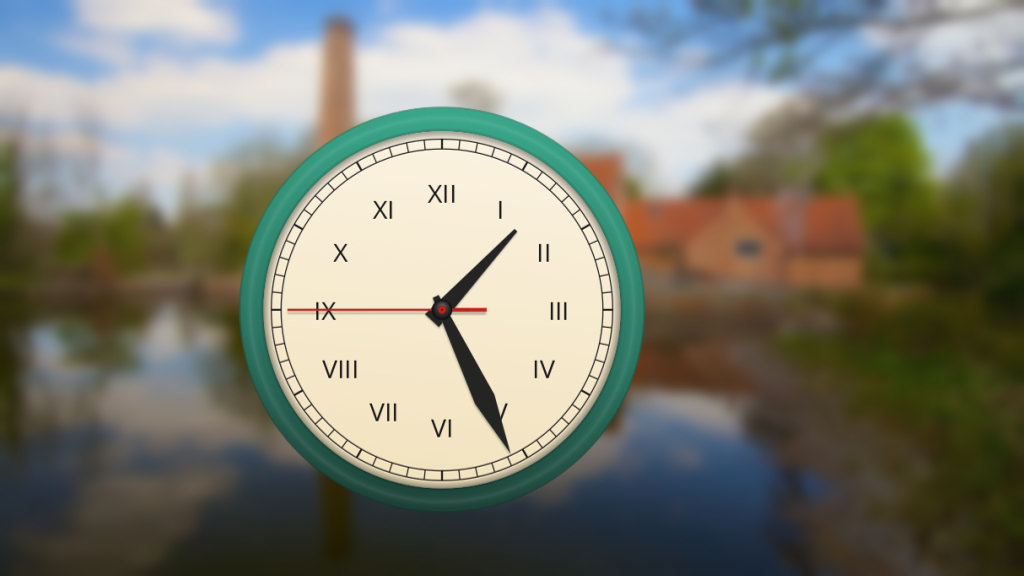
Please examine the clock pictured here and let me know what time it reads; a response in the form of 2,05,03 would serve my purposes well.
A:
1,25,45
